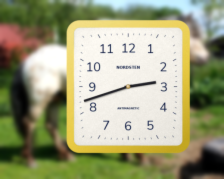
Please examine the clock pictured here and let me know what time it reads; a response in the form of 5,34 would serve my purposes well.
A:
2,42
